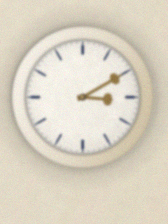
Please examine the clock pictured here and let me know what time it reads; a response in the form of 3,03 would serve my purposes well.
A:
3,10
